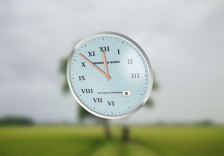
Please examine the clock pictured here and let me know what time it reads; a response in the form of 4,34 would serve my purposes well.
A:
11,52
